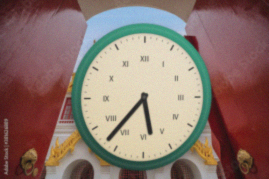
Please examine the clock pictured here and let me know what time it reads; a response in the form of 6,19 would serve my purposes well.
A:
5,37
